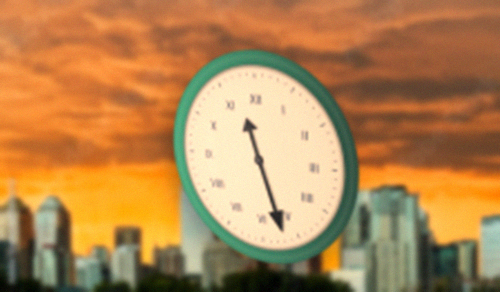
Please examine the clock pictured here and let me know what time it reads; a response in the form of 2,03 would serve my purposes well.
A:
11,27
